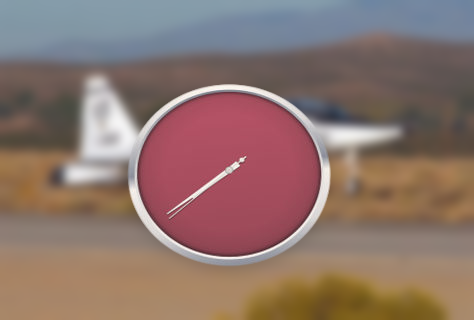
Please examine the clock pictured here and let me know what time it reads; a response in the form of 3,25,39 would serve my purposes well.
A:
7,38,38
